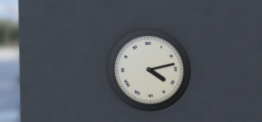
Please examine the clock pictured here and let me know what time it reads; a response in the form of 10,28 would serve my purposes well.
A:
4,13
